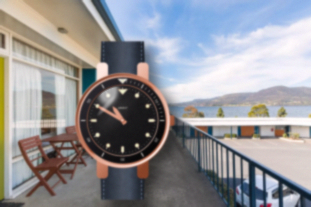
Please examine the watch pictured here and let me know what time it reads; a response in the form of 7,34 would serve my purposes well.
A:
10,50
